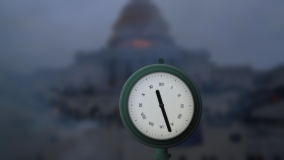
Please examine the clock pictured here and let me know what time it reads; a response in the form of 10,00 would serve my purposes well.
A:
11,27
